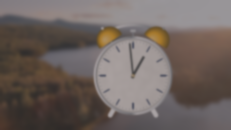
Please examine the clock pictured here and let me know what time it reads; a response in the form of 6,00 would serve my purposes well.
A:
12,59
